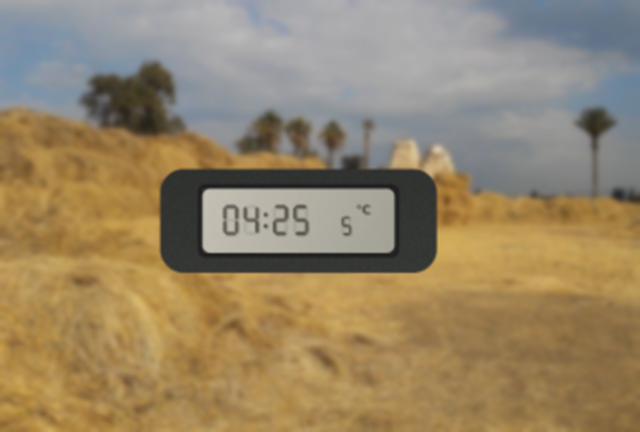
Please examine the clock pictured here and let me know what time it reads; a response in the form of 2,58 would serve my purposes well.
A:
4,25
